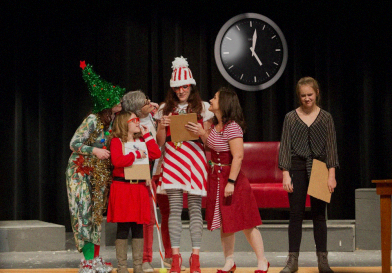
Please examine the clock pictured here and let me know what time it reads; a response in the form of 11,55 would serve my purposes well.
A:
5,02
